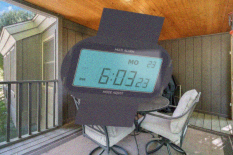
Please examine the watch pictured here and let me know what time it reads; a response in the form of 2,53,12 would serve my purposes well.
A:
6,03,23
